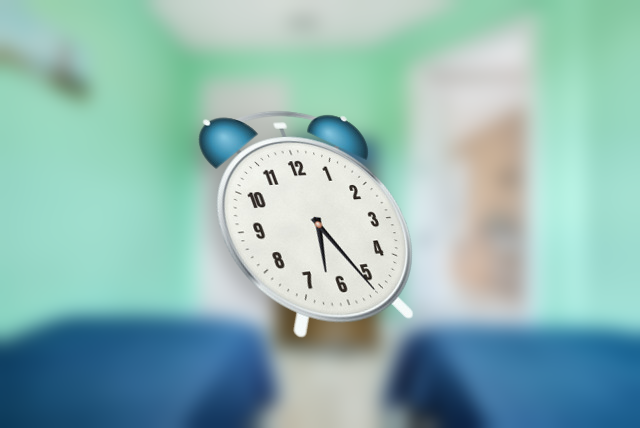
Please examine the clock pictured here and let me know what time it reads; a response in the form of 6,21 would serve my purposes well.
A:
6,26
